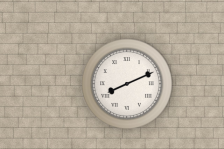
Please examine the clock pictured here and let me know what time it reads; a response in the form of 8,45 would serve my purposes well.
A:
8,11
